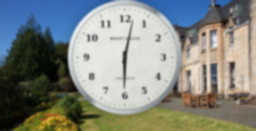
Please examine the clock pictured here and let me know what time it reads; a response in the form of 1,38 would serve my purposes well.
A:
6,02
